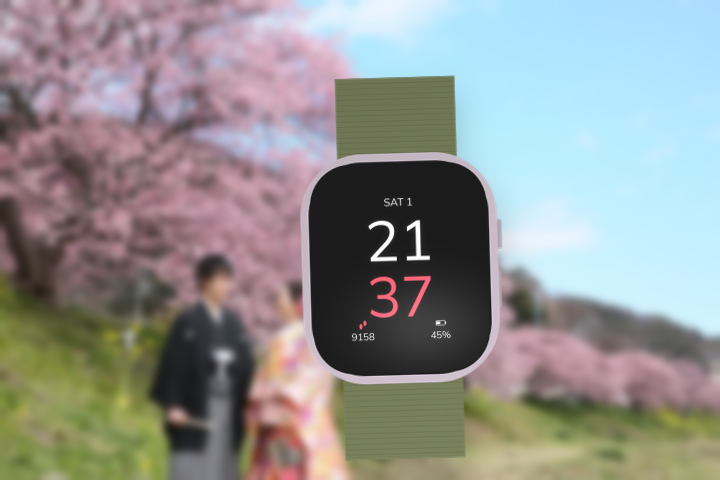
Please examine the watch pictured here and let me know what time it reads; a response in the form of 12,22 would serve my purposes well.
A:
21,37
